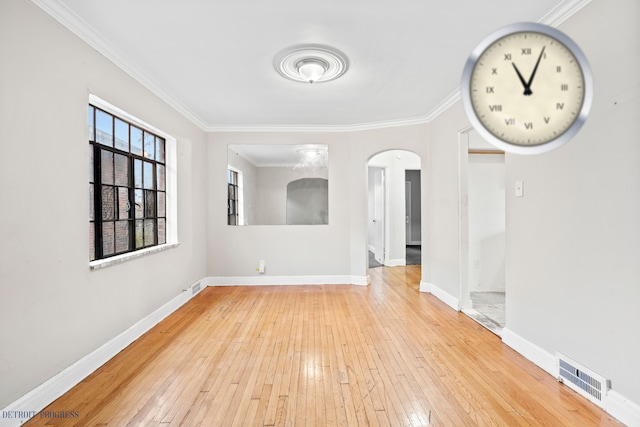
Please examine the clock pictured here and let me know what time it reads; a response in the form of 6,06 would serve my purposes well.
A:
11,04
